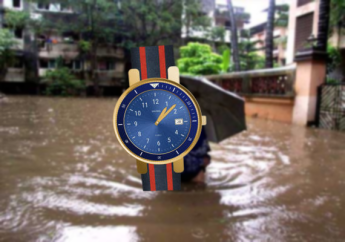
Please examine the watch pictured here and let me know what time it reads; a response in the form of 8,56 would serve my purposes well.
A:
1,08
